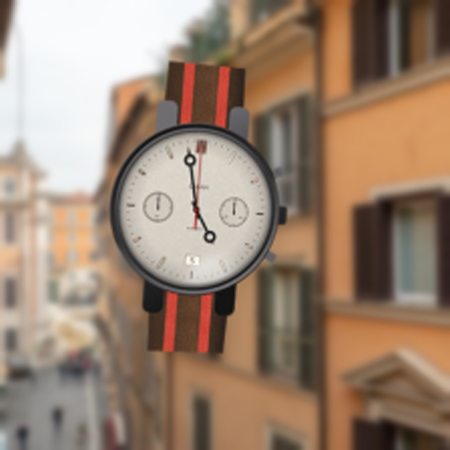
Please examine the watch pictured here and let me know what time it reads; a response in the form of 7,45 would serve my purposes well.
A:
4,58
